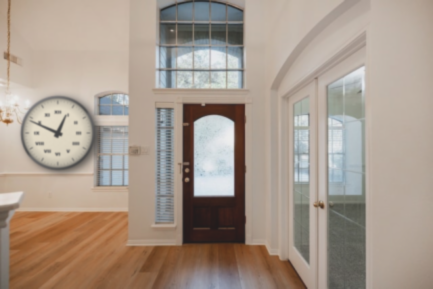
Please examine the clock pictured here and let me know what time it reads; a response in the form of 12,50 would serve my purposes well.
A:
12,49
